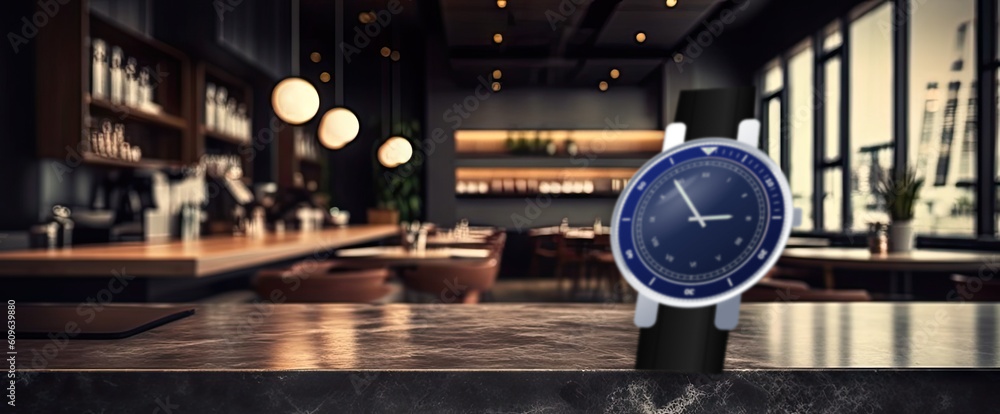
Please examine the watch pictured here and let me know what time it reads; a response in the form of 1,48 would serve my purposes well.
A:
2,54
